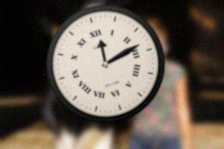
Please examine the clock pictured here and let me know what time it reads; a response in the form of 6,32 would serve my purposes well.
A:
12,13
